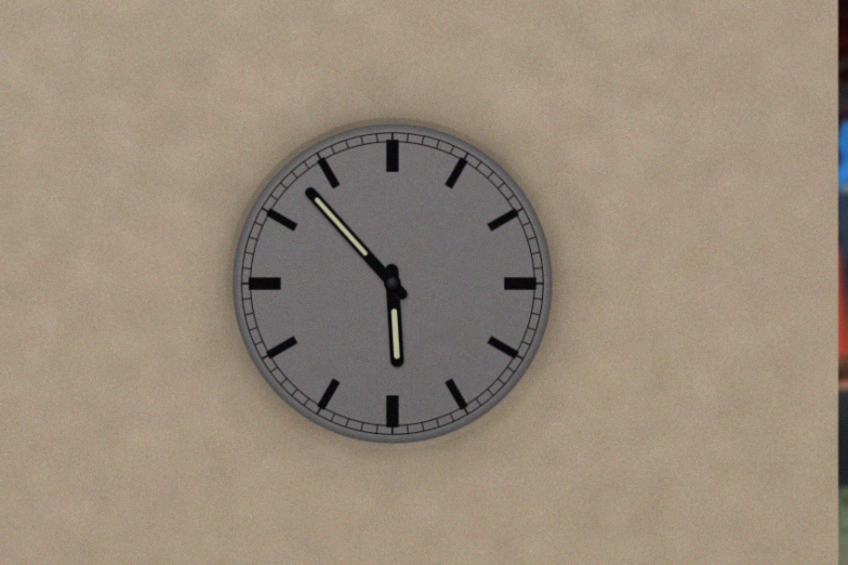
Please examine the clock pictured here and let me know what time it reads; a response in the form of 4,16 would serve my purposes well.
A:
5,53
